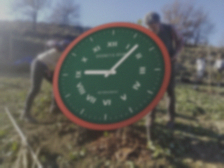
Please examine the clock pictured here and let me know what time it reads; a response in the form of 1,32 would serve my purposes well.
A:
9,07
